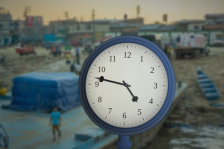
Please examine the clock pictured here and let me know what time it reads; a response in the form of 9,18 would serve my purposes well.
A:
4,47
